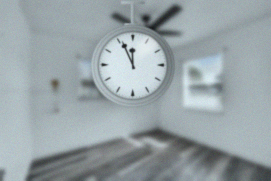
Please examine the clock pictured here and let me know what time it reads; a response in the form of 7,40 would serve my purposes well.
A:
11,56
